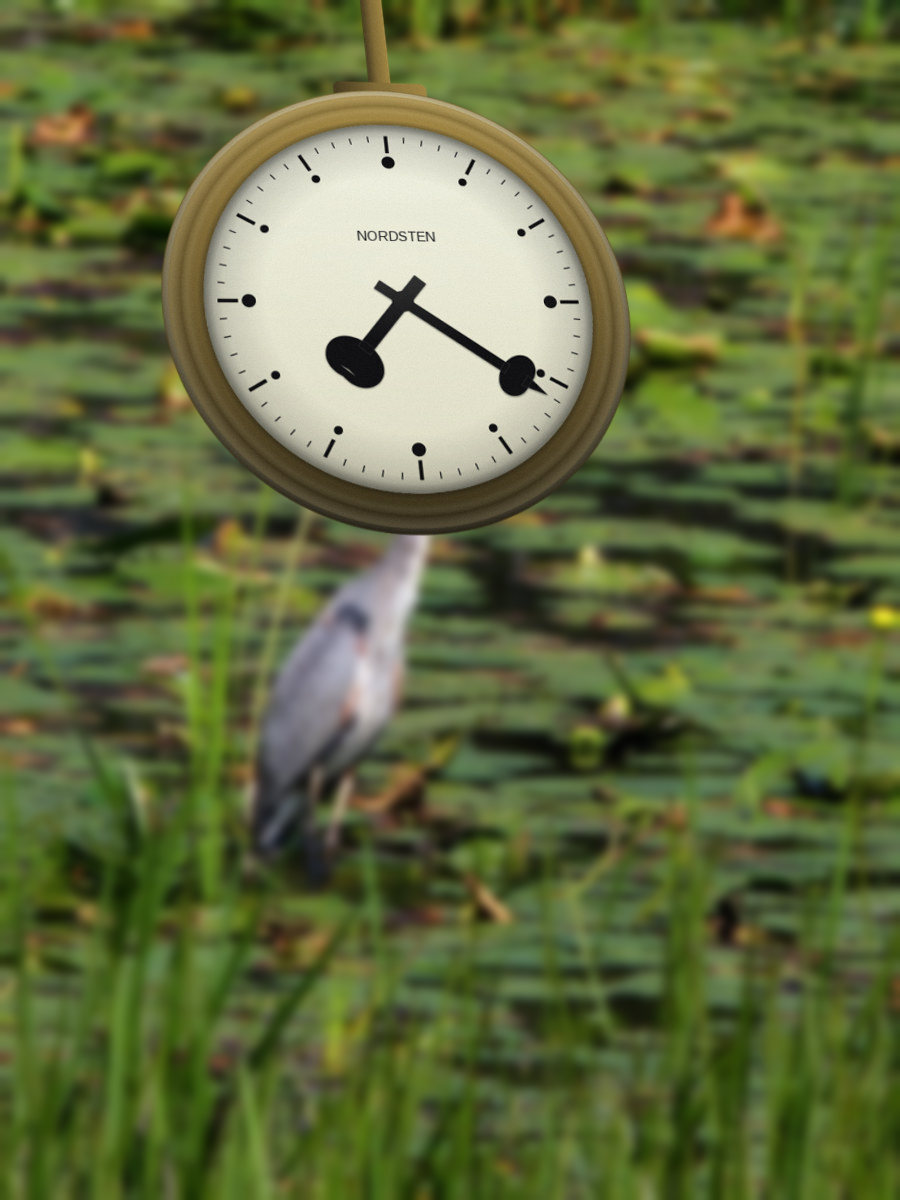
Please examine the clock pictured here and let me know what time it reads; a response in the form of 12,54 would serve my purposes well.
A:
7,21
